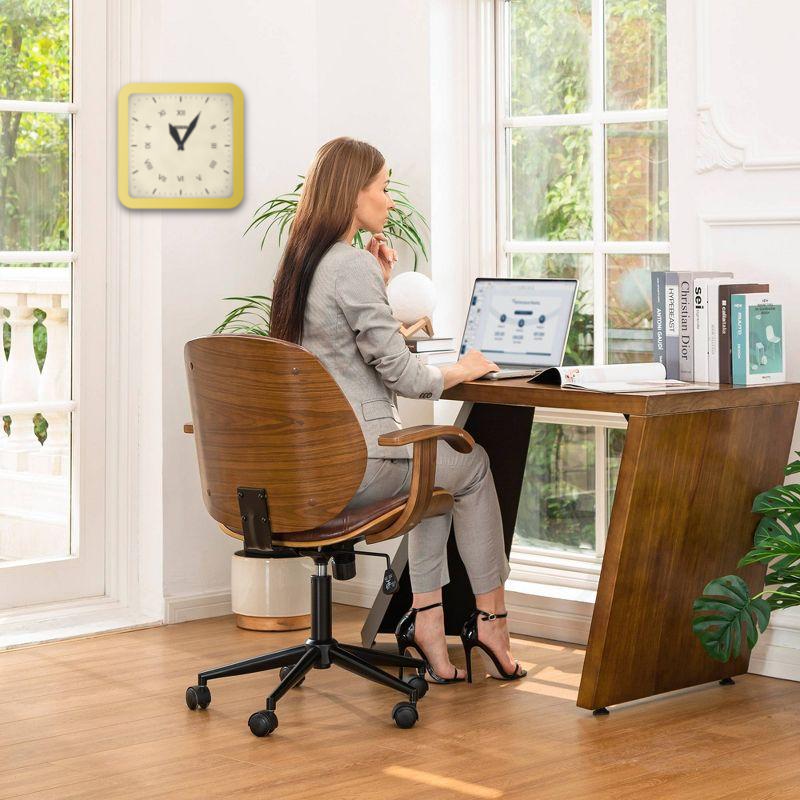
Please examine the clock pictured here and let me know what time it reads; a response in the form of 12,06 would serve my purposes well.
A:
11,05
